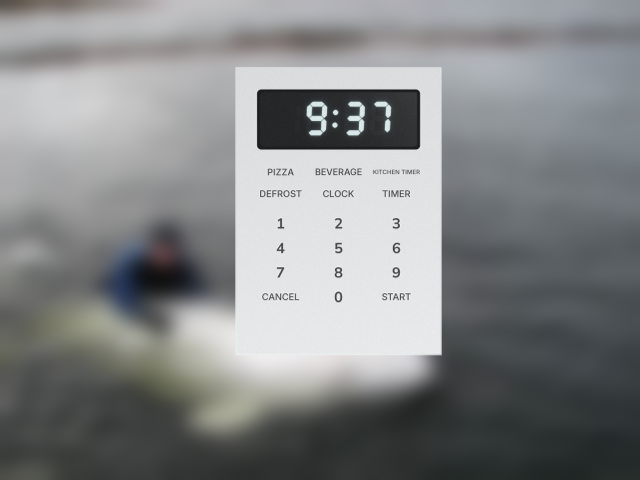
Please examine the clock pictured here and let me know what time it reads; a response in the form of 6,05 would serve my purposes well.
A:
9,37
